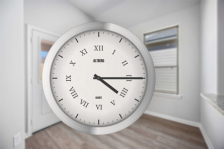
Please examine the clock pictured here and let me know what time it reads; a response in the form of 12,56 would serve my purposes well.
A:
4,15
